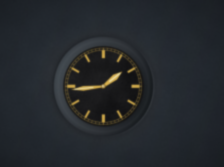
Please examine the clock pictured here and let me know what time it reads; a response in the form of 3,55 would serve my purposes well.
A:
1,44
